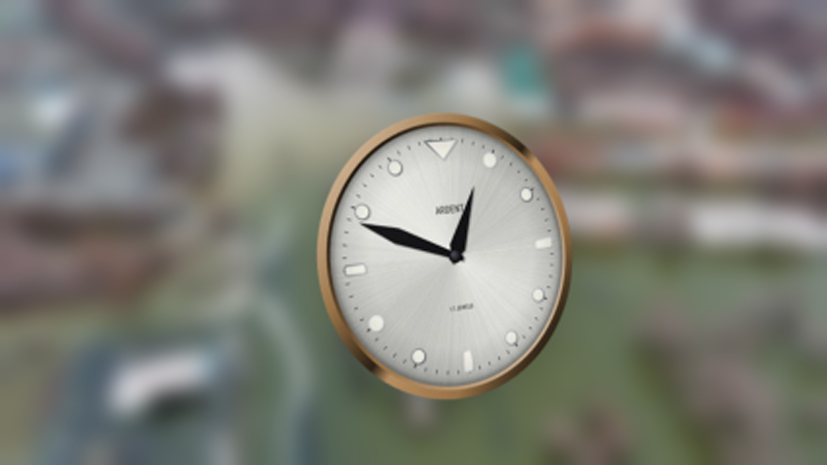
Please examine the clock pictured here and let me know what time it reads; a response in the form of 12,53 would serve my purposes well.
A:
12,49
